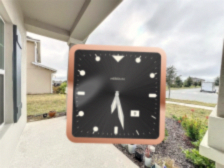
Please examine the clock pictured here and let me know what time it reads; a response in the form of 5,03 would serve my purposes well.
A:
6,28
